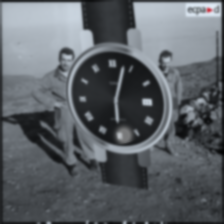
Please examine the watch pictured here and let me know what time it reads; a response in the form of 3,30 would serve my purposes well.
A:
6,03
